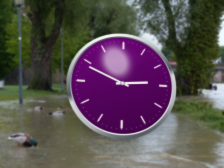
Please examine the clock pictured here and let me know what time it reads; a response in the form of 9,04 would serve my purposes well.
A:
2,49
